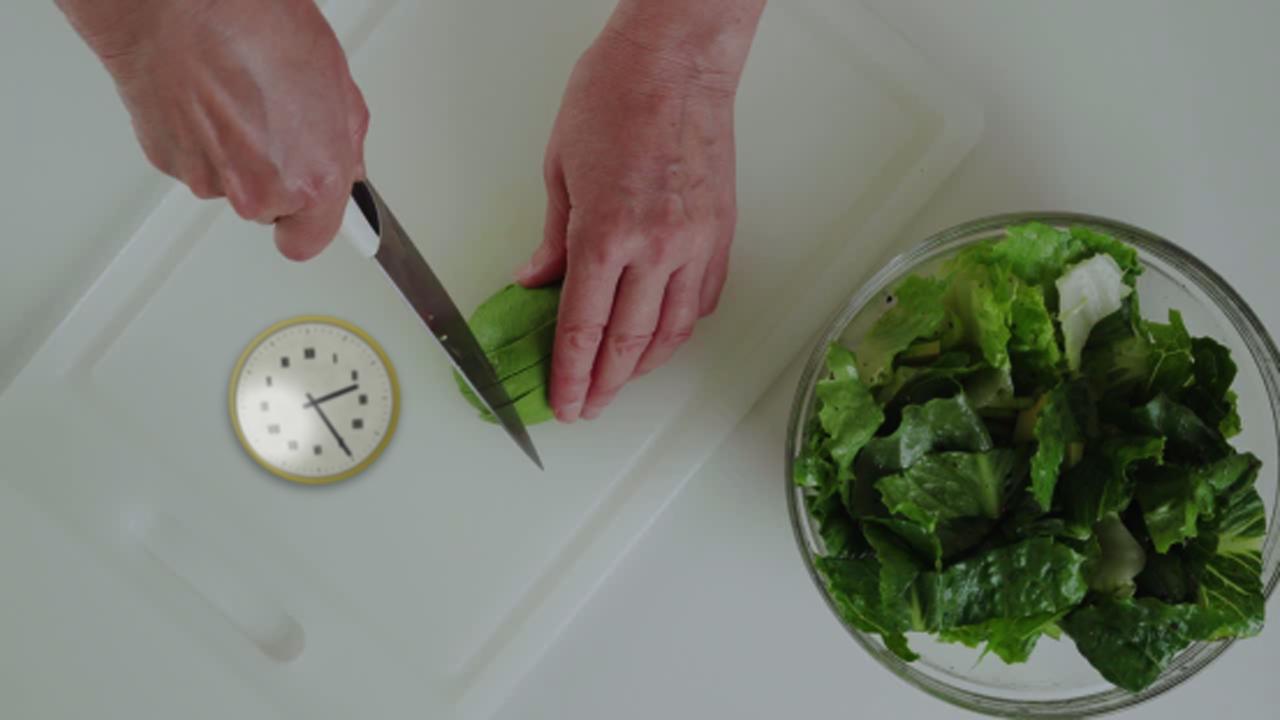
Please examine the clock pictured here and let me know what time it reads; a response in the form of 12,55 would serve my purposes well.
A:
2,25
